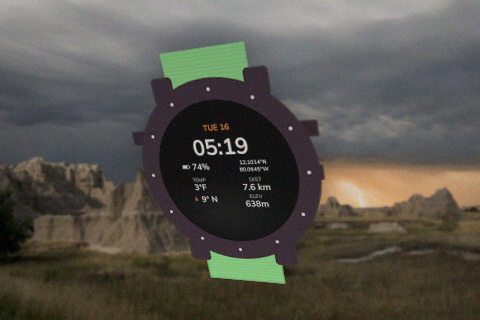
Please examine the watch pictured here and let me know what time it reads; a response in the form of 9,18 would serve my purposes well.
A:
5,19
